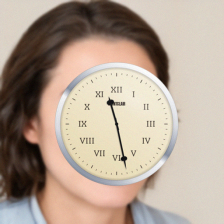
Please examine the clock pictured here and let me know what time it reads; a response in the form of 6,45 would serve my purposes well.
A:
11,28
